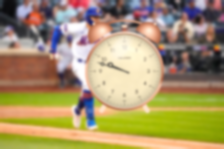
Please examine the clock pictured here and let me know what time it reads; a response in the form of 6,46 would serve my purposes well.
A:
9,48
